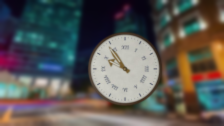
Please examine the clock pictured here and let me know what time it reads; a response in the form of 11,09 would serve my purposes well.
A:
9,54
